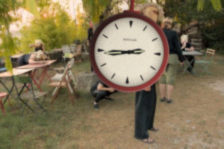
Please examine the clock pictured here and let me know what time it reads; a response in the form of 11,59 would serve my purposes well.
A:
2,44
